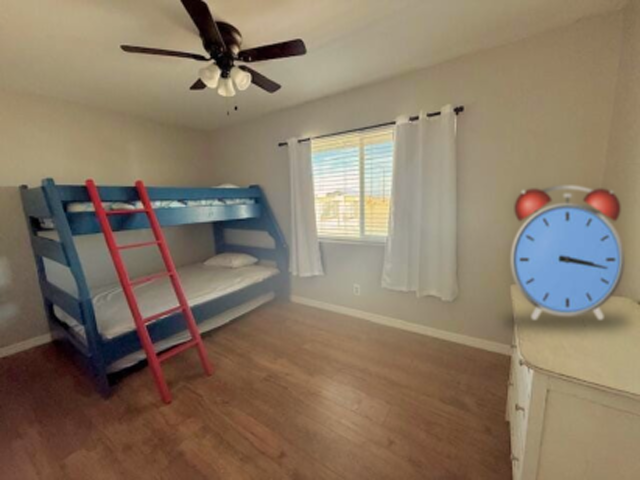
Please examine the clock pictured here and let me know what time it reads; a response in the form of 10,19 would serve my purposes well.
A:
3,17
